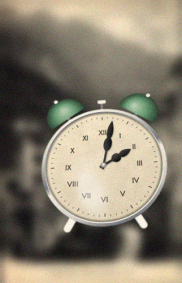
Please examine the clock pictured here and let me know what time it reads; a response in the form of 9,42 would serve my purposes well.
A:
2,02
